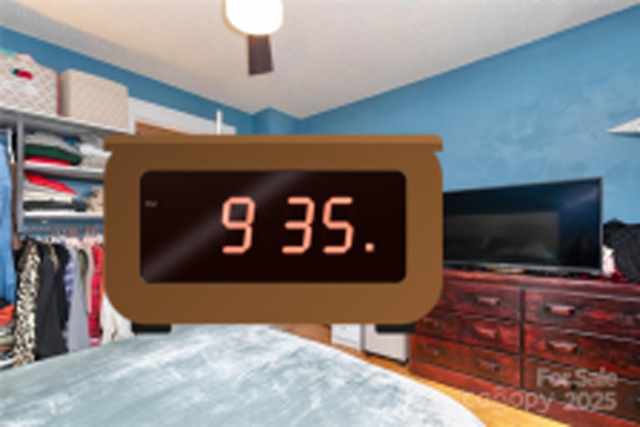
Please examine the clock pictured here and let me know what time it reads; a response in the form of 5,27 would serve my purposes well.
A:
9,35
